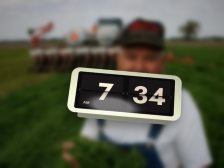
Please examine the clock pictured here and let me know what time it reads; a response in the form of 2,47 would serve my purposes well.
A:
7,34
